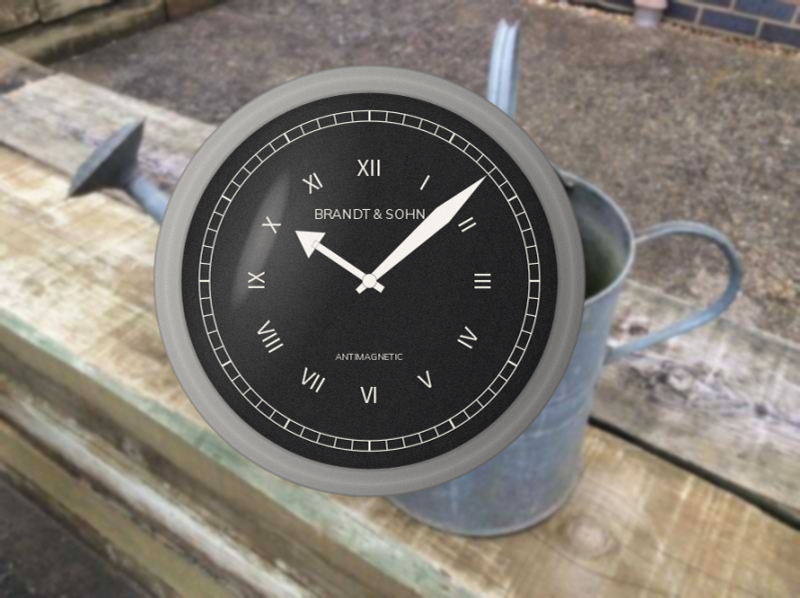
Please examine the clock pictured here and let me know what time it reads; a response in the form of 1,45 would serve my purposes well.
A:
10,08
